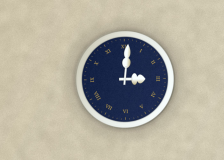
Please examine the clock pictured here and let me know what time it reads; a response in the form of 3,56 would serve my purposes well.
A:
3,01
